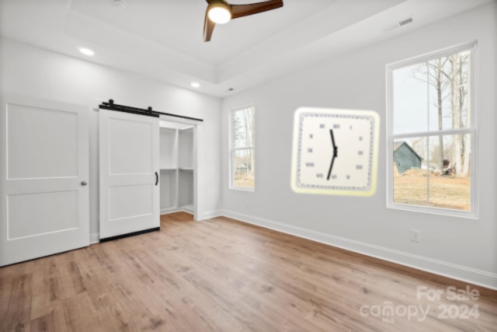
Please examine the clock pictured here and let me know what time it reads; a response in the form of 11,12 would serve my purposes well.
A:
11,32
